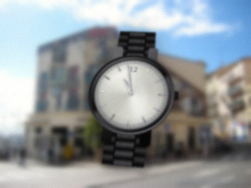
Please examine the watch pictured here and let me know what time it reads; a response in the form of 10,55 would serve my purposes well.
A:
10,58
